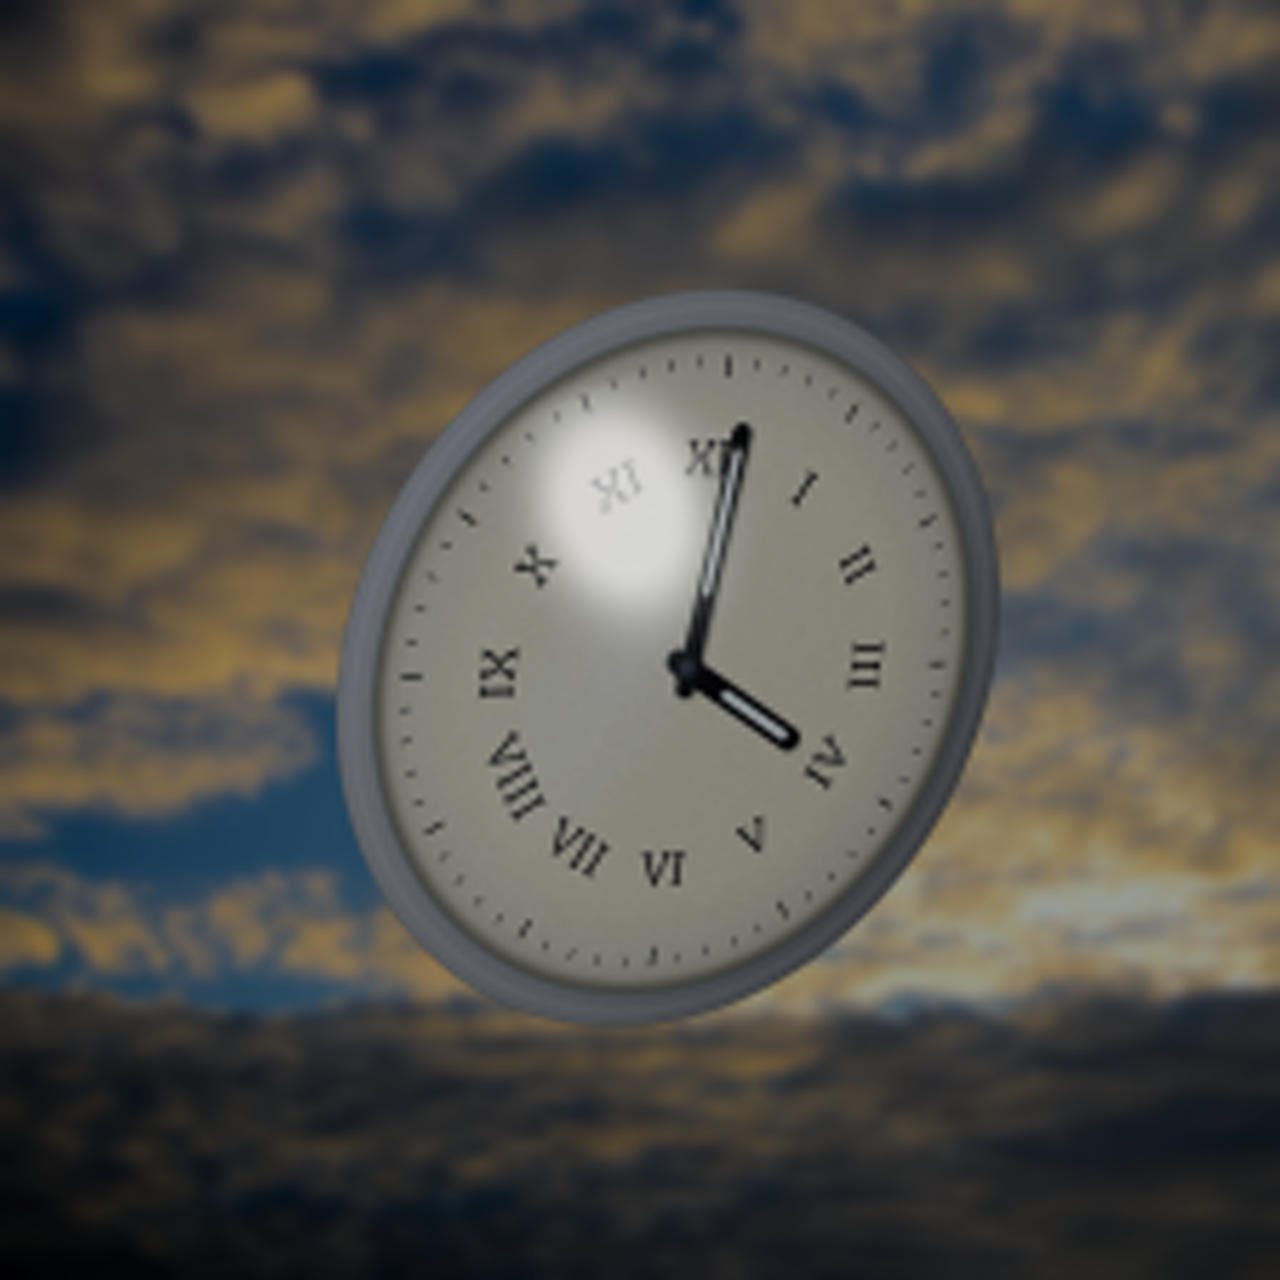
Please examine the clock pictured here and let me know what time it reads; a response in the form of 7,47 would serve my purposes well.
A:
4,01
